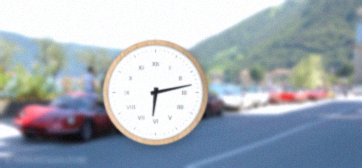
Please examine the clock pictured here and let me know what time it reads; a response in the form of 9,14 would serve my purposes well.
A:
6,13
